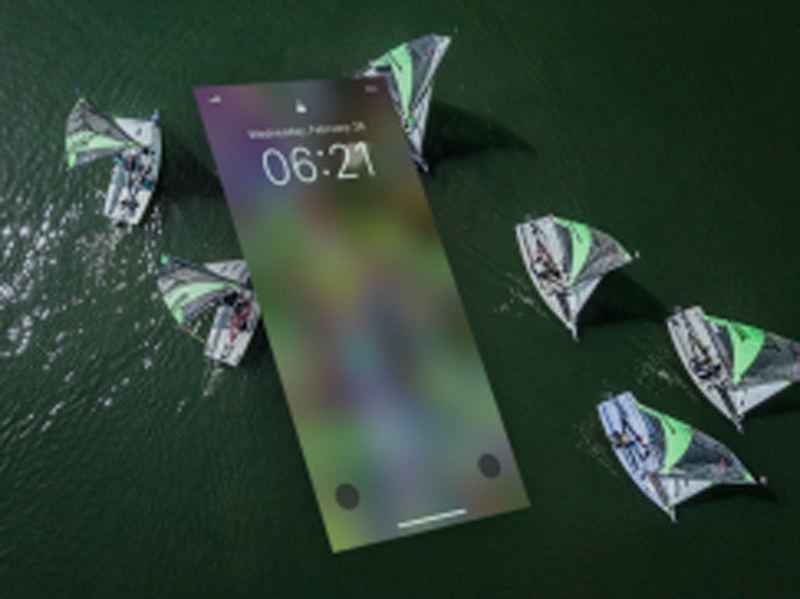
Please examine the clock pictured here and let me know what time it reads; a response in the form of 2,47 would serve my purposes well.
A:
6,21
